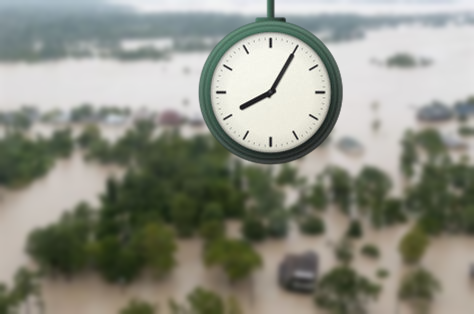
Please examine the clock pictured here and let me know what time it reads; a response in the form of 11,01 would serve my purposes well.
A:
8,05
